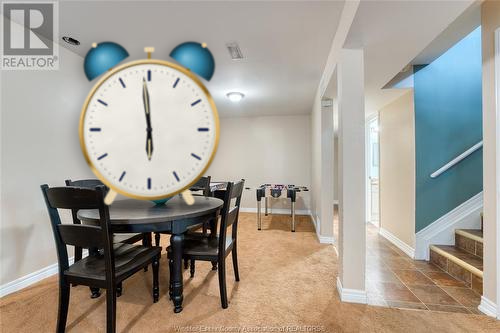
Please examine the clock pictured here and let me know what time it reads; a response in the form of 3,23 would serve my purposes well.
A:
5,59
